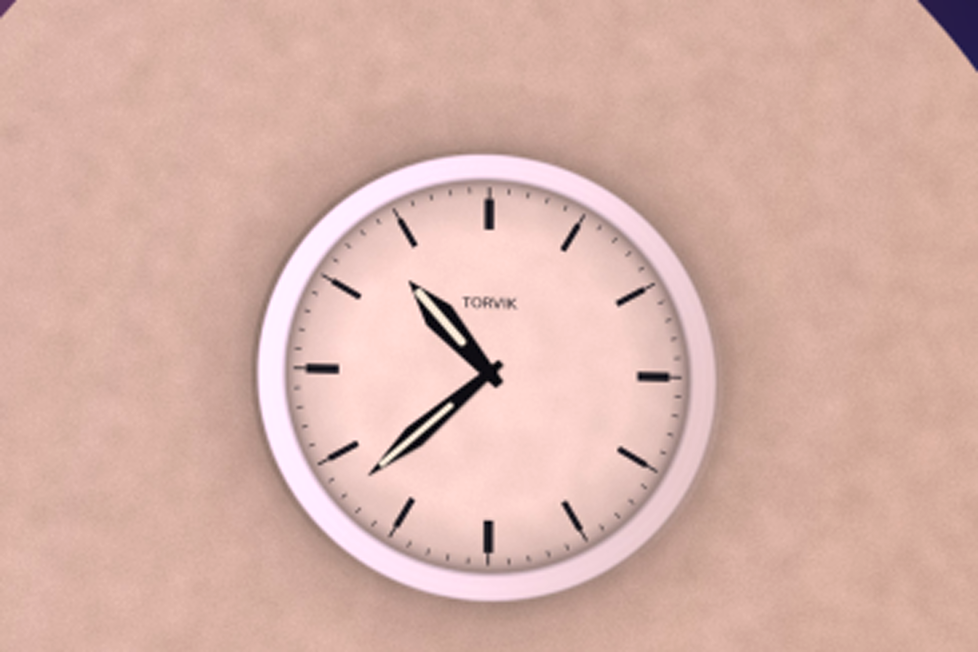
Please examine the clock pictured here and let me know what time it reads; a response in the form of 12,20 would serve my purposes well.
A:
10,38
